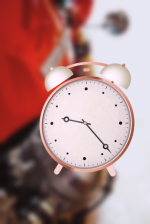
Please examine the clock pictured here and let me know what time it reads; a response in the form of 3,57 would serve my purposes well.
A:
9,23
